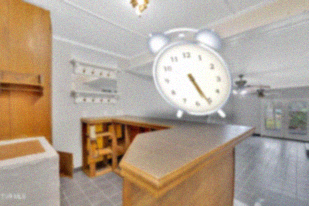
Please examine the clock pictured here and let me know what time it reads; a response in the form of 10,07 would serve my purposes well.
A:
5,26
